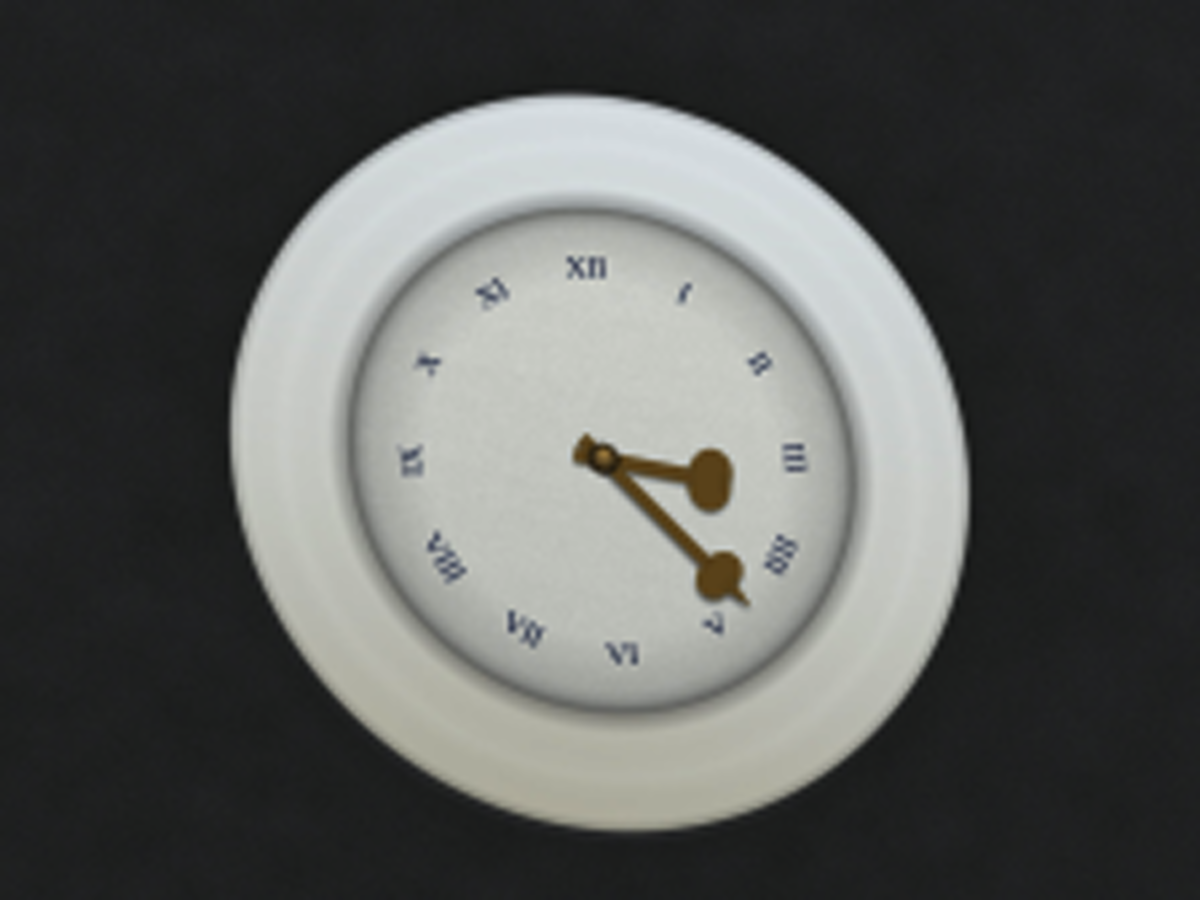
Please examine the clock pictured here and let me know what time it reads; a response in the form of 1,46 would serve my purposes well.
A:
3,23
